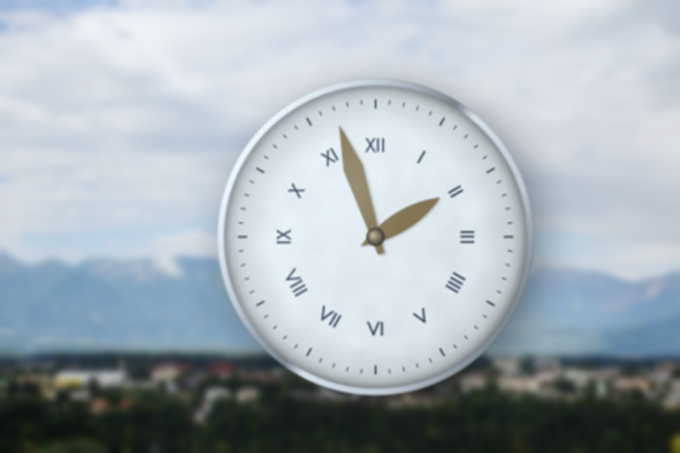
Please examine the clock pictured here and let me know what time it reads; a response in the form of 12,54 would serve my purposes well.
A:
1,57
